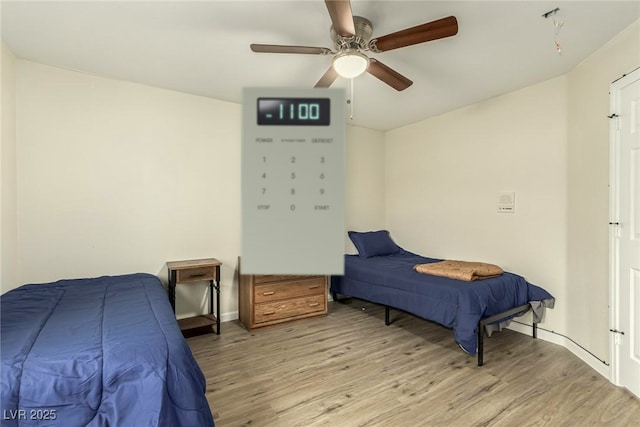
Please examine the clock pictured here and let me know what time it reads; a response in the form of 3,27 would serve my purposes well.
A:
11,00
